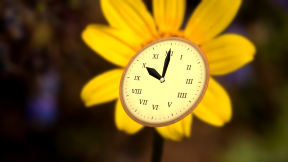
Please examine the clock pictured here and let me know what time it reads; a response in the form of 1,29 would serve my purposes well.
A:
10,00
